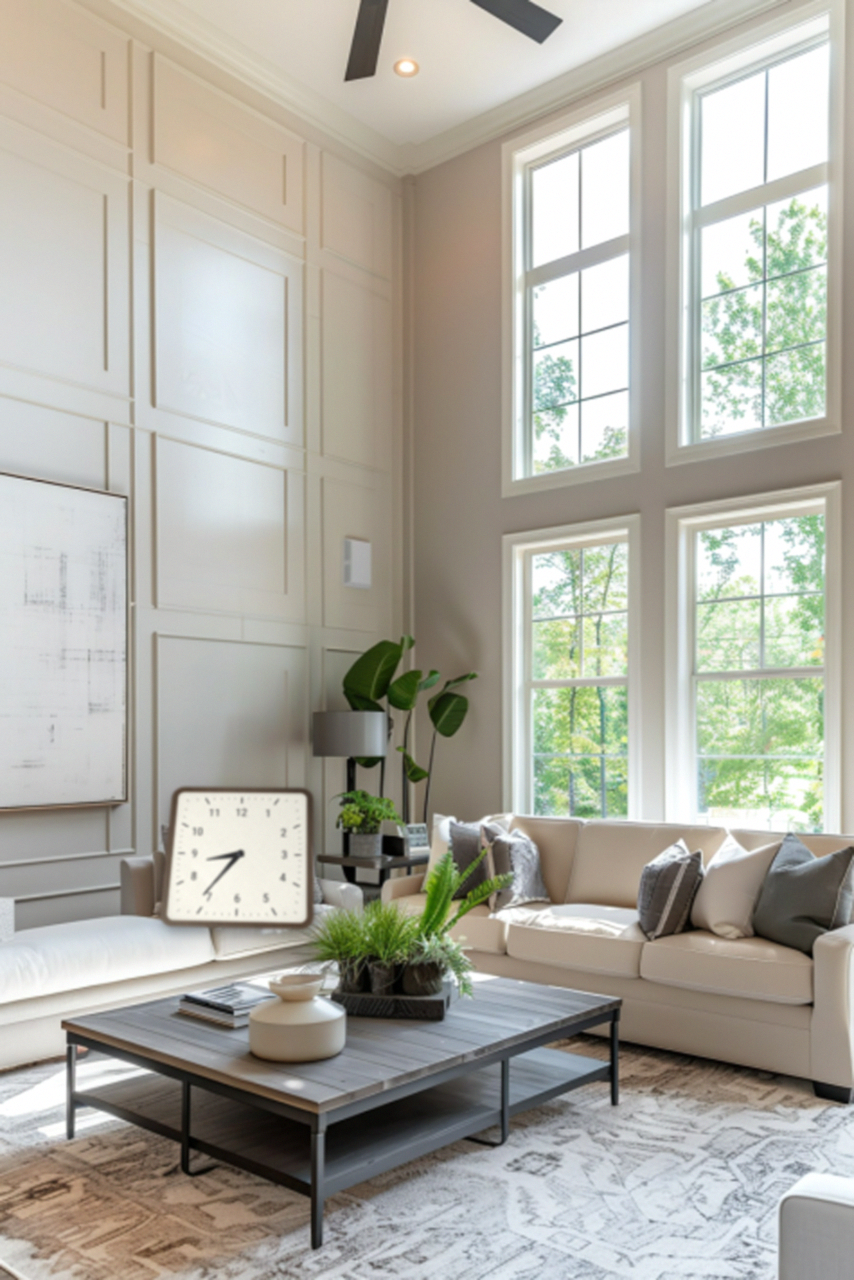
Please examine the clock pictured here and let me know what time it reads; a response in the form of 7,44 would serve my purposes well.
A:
8,36
